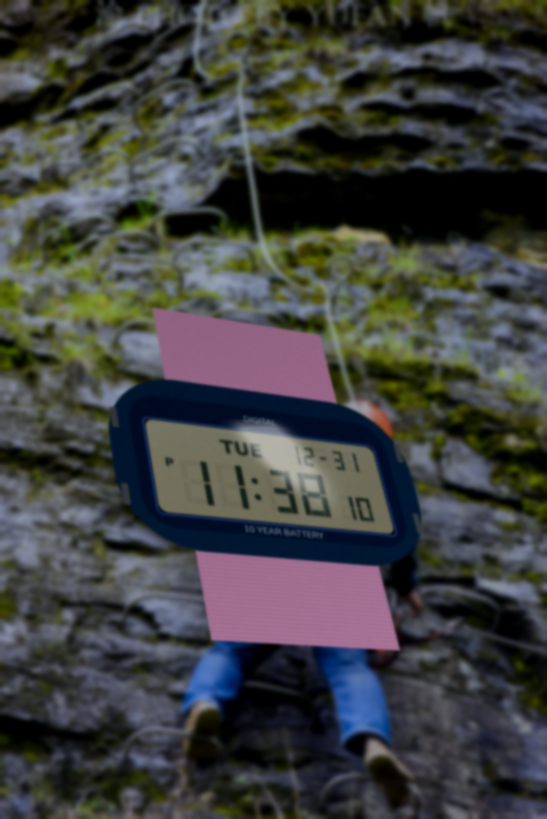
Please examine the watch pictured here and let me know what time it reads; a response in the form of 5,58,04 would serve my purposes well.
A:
11,38,10
